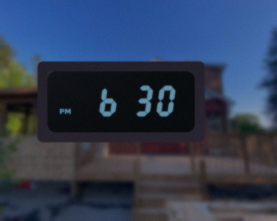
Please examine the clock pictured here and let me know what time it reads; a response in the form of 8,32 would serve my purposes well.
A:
6,30
